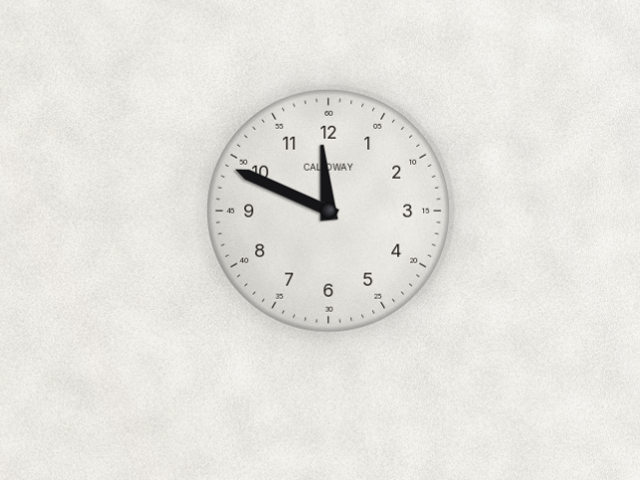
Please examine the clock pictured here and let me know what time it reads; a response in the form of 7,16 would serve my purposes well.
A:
11,49
